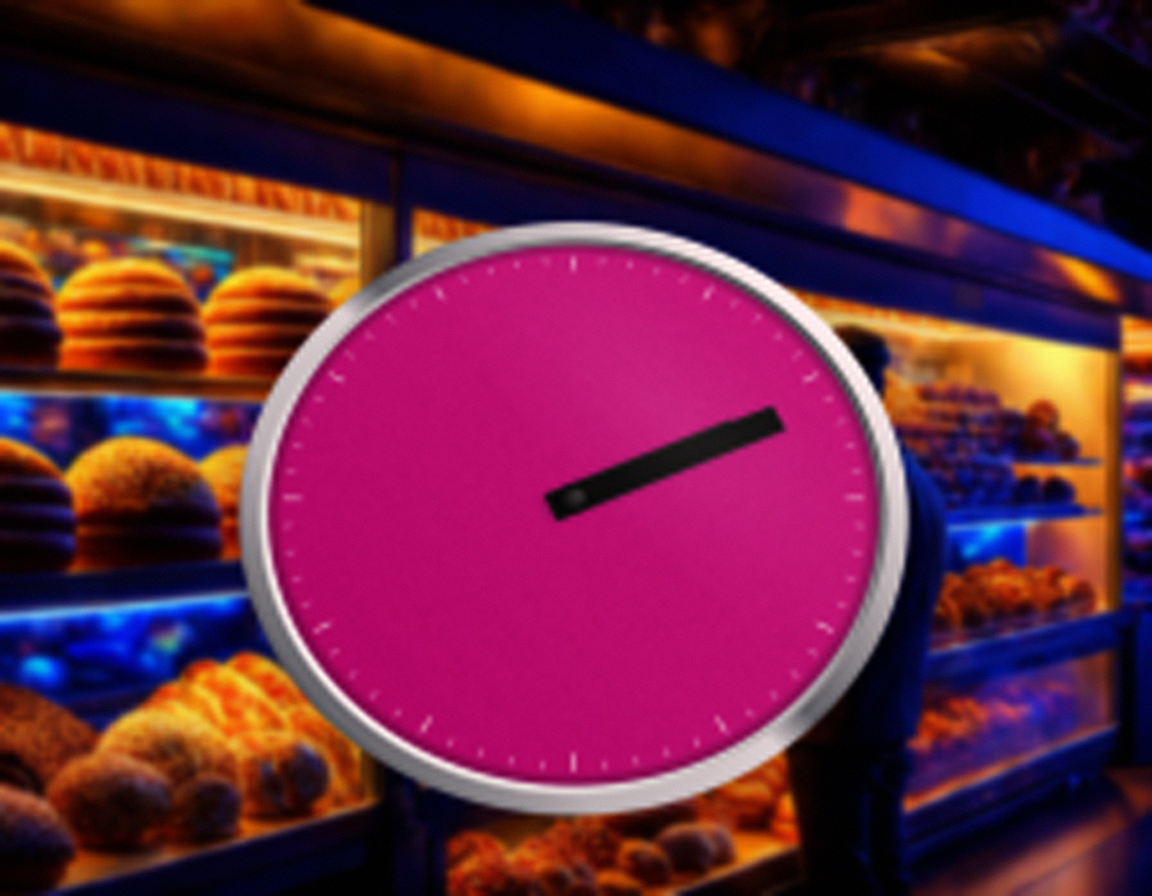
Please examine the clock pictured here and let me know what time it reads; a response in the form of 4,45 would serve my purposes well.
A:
2,11
